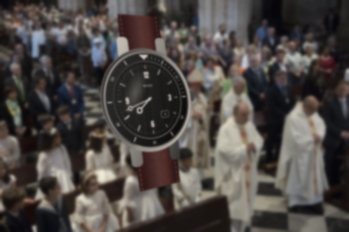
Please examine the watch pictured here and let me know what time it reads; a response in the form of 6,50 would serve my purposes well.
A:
7,42
